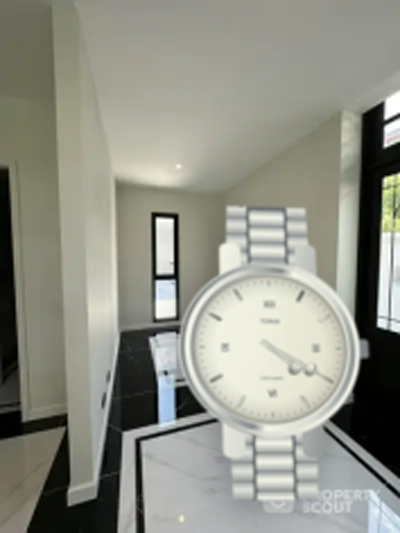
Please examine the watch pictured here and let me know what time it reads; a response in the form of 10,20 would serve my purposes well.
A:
4,20
